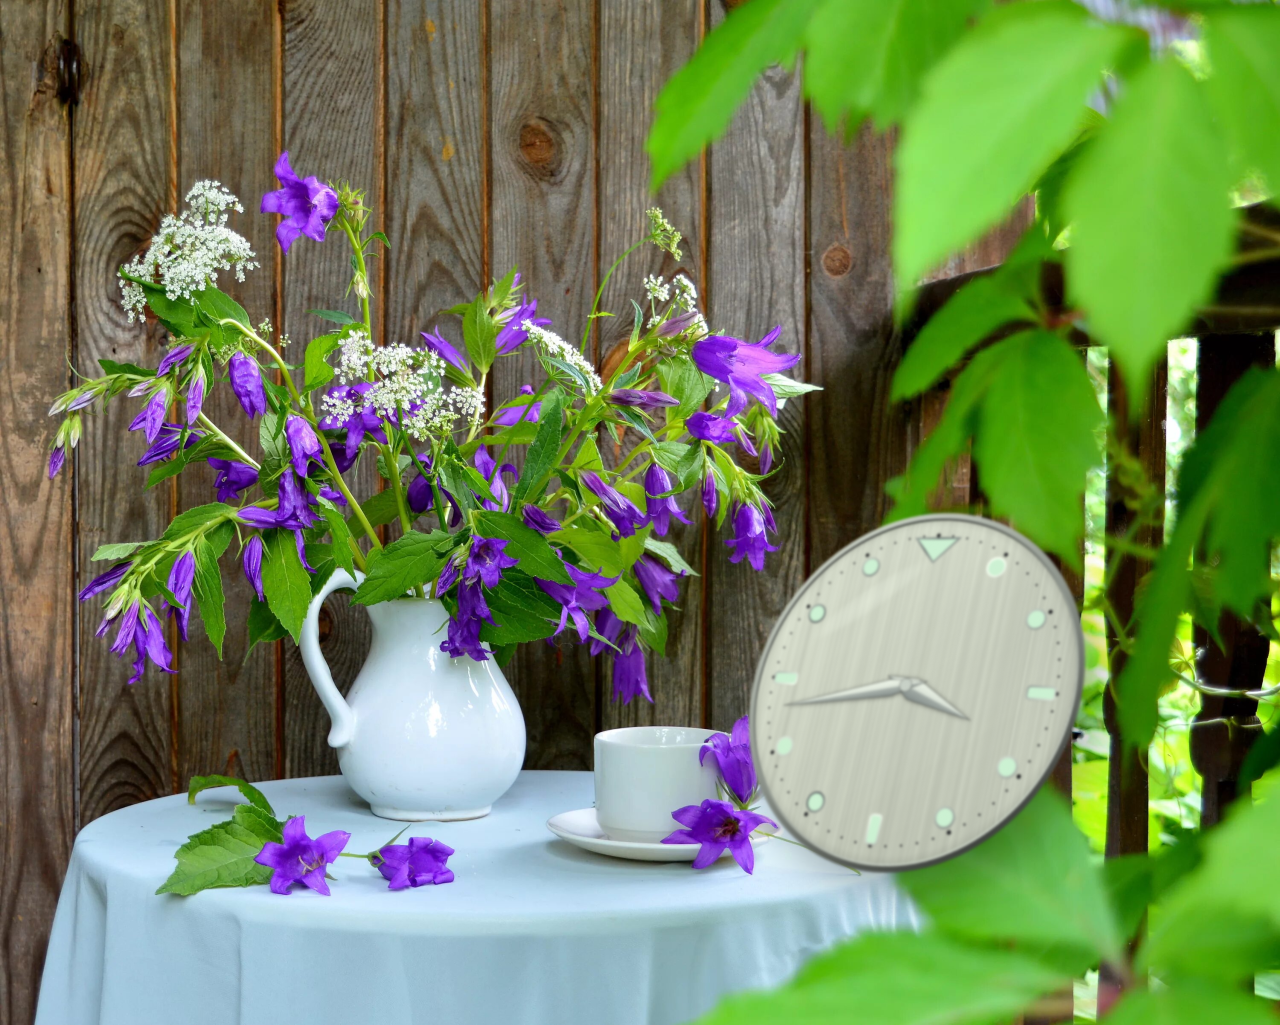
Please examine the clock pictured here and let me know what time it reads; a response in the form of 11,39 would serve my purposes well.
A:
3,43
